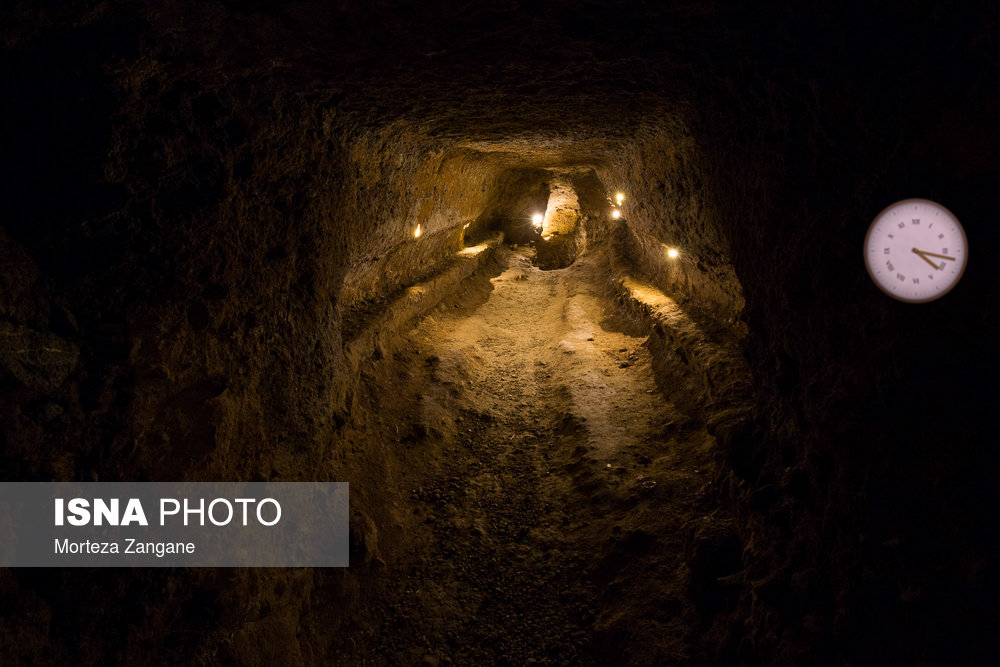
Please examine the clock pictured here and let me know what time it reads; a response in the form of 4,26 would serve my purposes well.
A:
4,17
